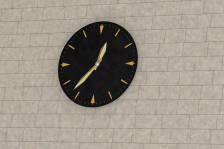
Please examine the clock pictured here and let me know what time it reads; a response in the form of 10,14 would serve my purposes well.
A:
12,37
